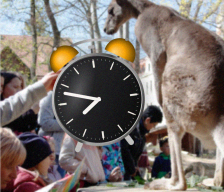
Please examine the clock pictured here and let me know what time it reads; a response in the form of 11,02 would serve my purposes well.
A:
7,48
